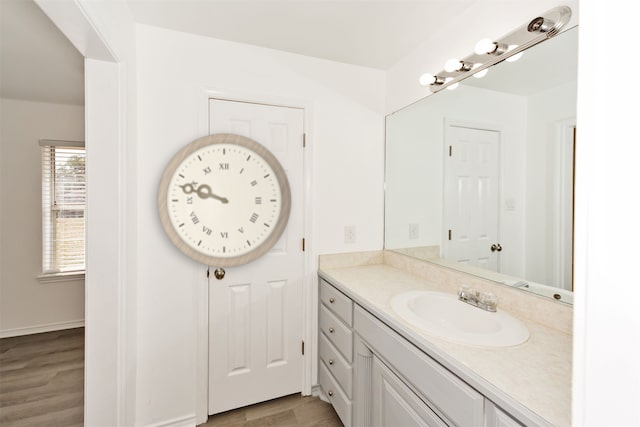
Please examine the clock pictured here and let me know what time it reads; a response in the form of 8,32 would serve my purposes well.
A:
9,48
